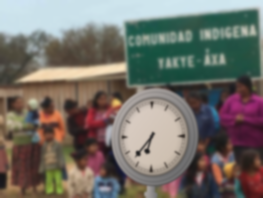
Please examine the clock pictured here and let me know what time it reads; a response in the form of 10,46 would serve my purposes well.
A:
6,37
